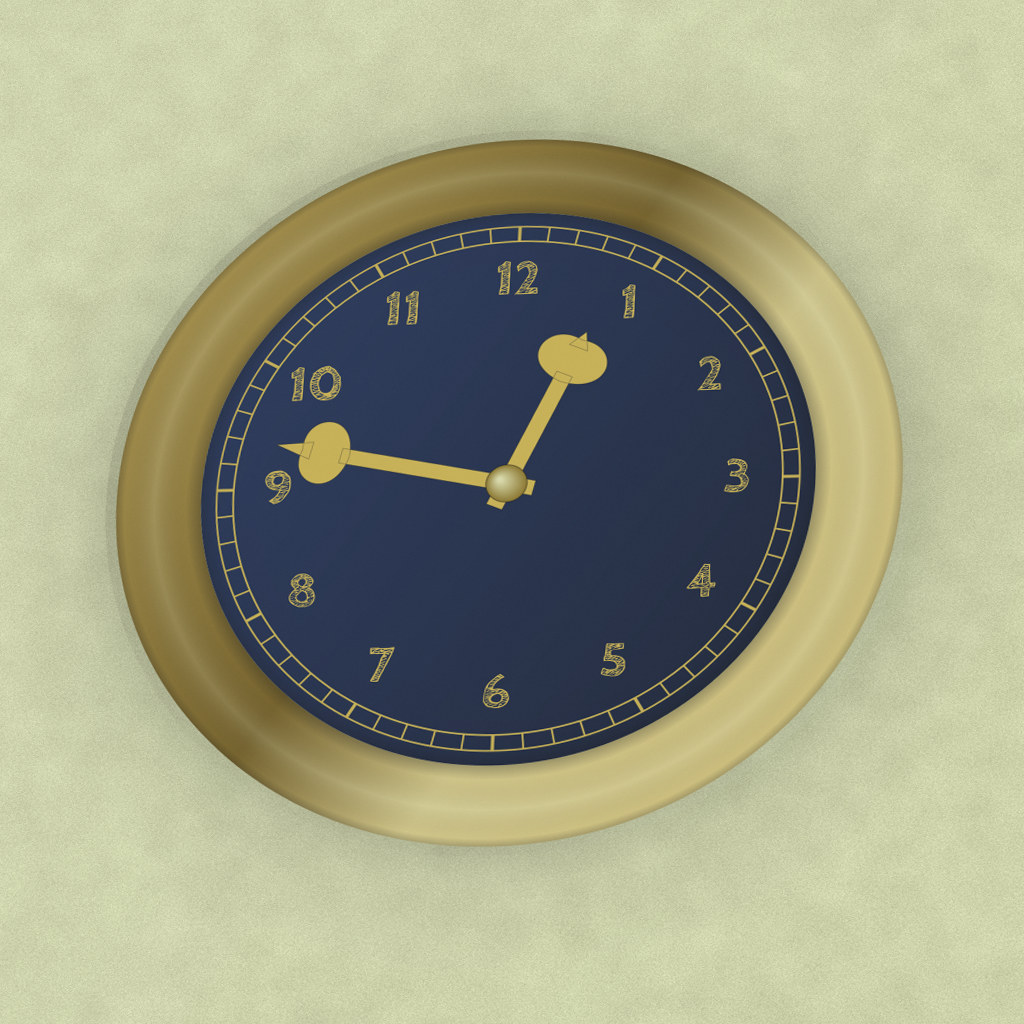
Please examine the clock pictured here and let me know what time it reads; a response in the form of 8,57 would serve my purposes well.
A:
12,47
